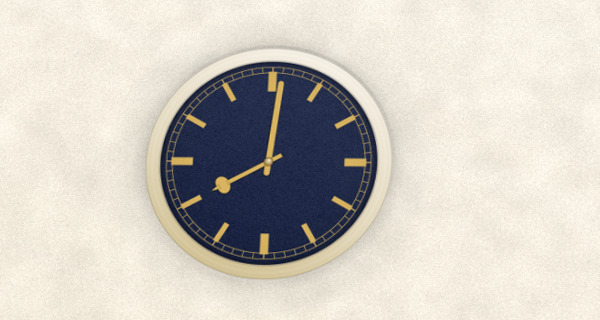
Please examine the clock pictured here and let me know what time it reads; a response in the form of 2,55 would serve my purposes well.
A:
8,01
